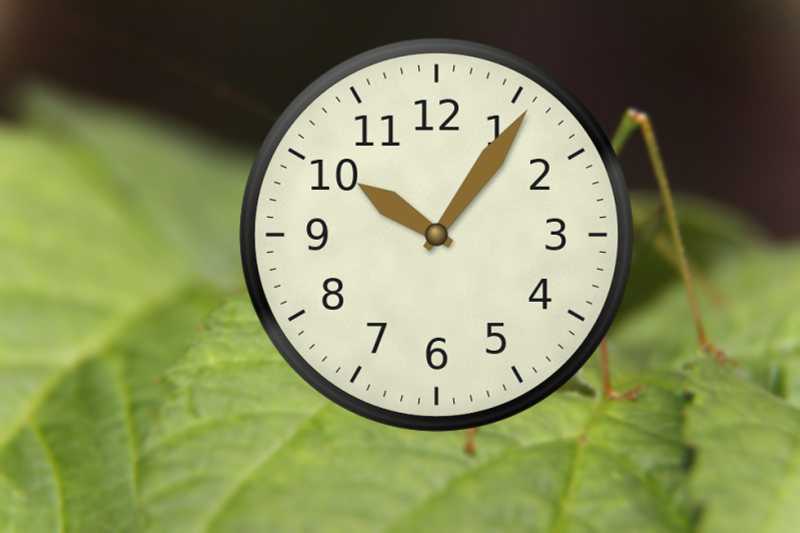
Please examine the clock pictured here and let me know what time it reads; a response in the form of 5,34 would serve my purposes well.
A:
10,06
